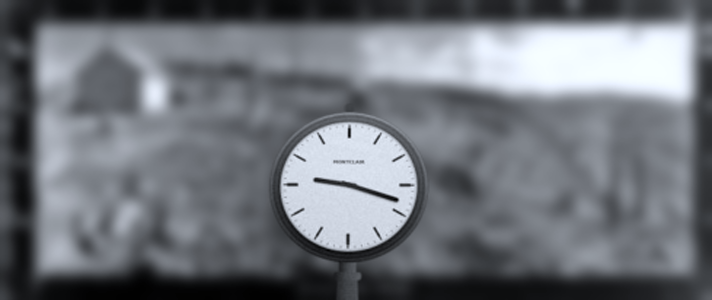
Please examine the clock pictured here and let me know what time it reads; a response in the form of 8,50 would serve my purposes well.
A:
9,18
